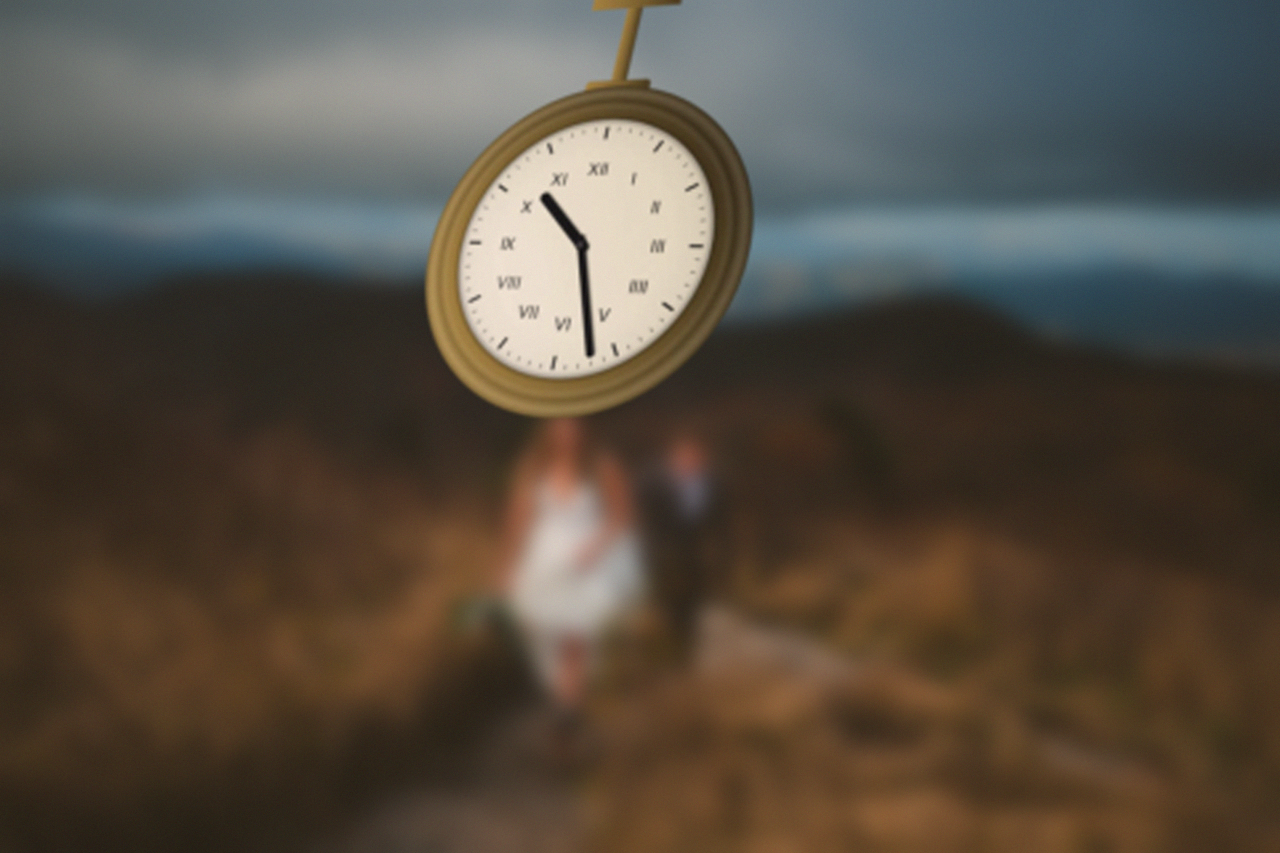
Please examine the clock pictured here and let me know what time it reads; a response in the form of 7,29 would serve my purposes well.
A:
10,27
